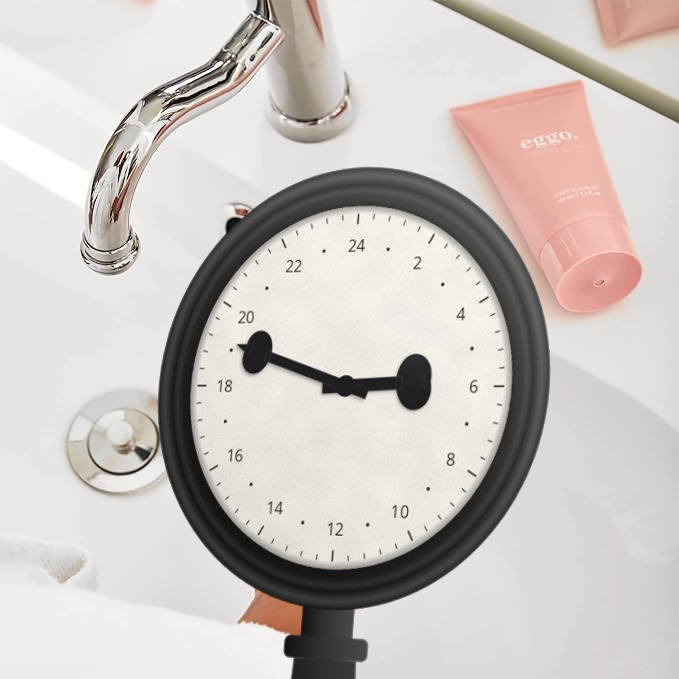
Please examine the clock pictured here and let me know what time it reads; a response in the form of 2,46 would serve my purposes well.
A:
5,48
